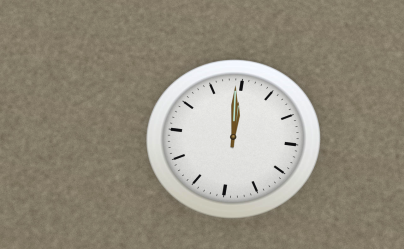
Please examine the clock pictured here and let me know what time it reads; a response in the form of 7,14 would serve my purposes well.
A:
11,59
